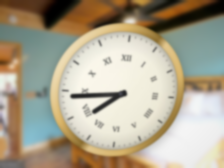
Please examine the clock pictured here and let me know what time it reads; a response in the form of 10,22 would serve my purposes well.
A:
7,44
